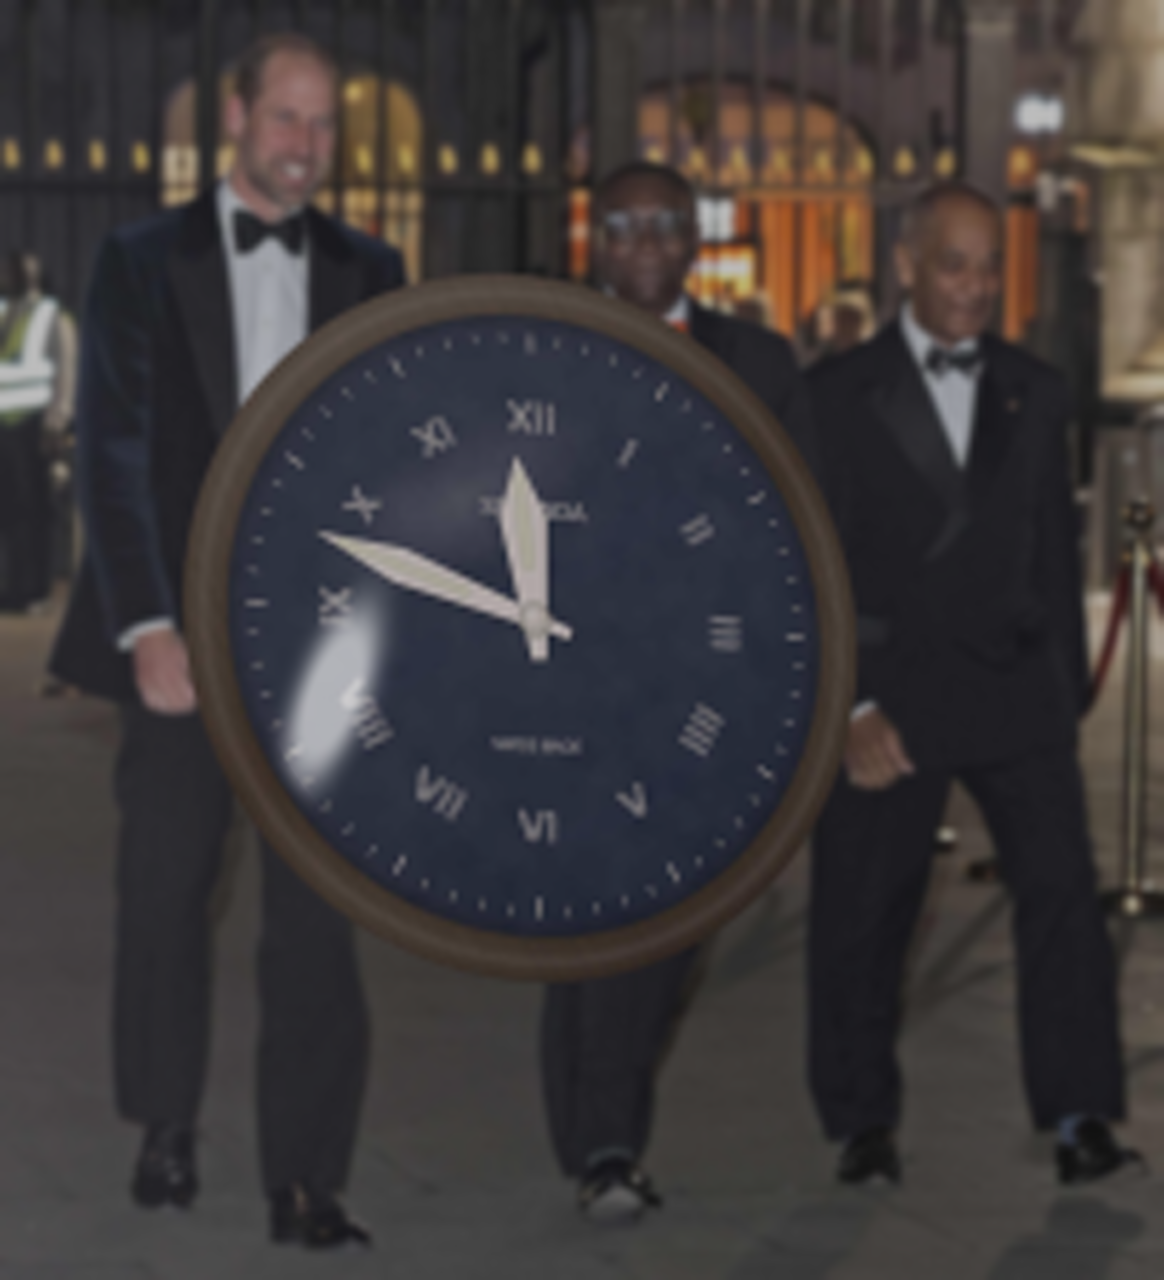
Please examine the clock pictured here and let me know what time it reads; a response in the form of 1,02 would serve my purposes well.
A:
11,48
